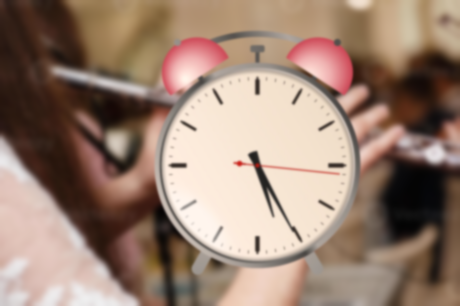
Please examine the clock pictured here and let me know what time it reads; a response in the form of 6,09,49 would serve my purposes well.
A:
5,25,16
